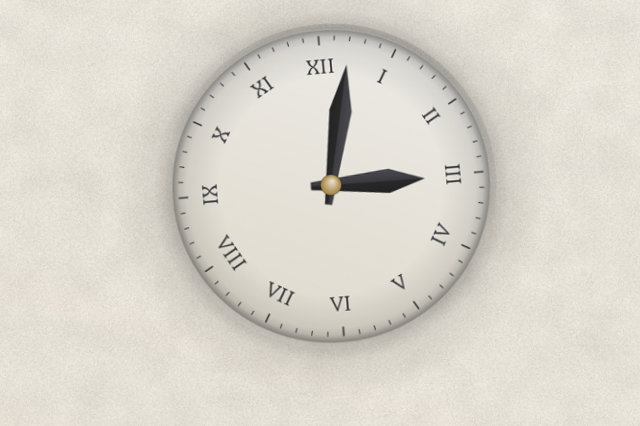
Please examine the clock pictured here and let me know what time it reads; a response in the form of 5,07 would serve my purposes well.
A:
3,02
